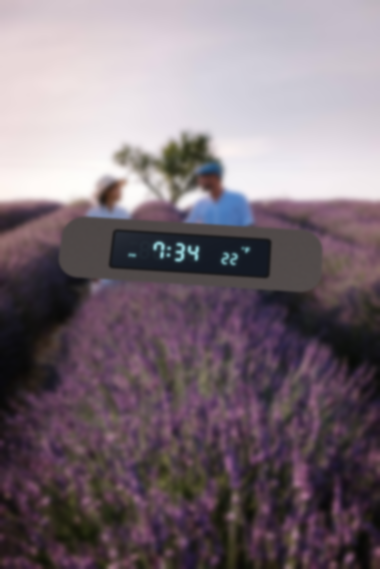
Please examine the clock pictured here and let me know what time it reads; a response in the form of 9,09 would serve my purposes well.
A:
7,34
